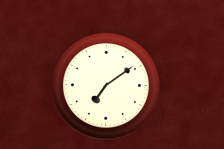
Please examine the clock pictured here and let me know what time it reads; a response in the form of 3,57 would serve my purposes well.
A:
7,09
